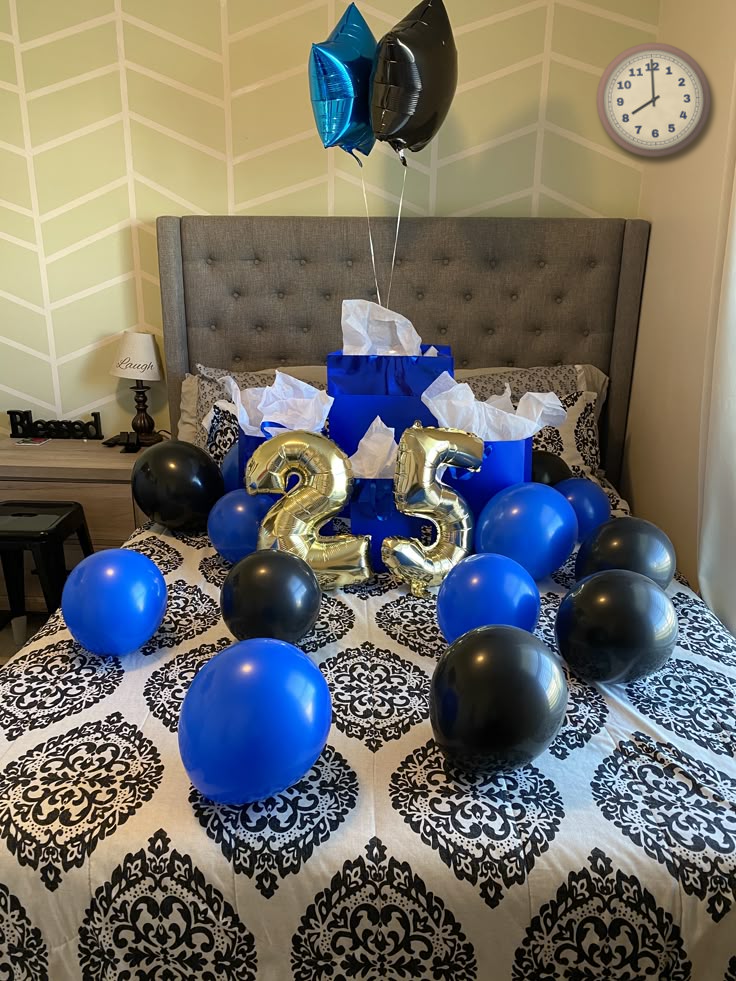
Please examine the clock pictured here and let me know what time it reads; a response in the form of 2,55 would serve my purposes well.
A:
8,00
